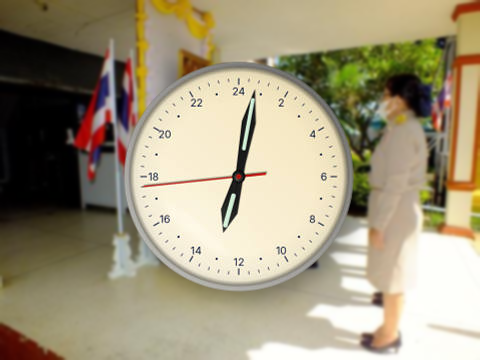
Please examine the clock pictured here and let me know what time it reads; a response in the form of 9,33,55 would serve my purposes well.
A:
13,01,44
